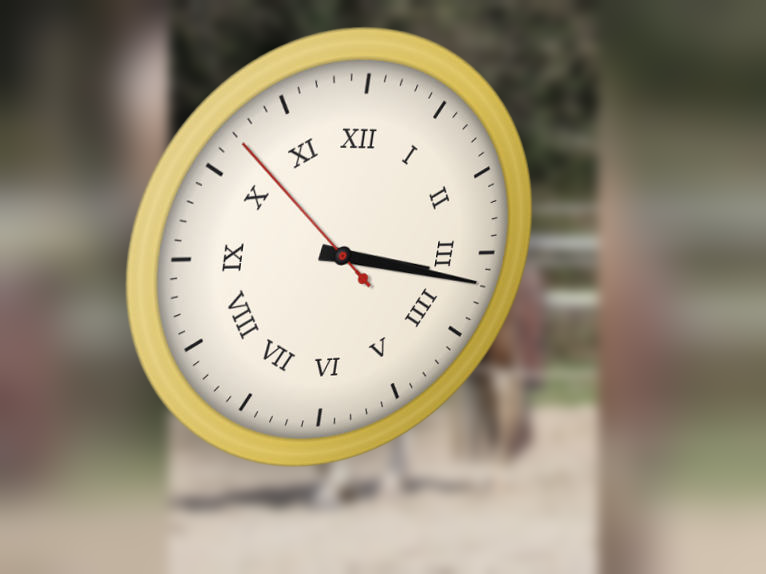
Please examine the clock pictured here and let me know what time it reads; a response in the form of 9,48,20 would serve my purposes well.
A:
3,16,52
